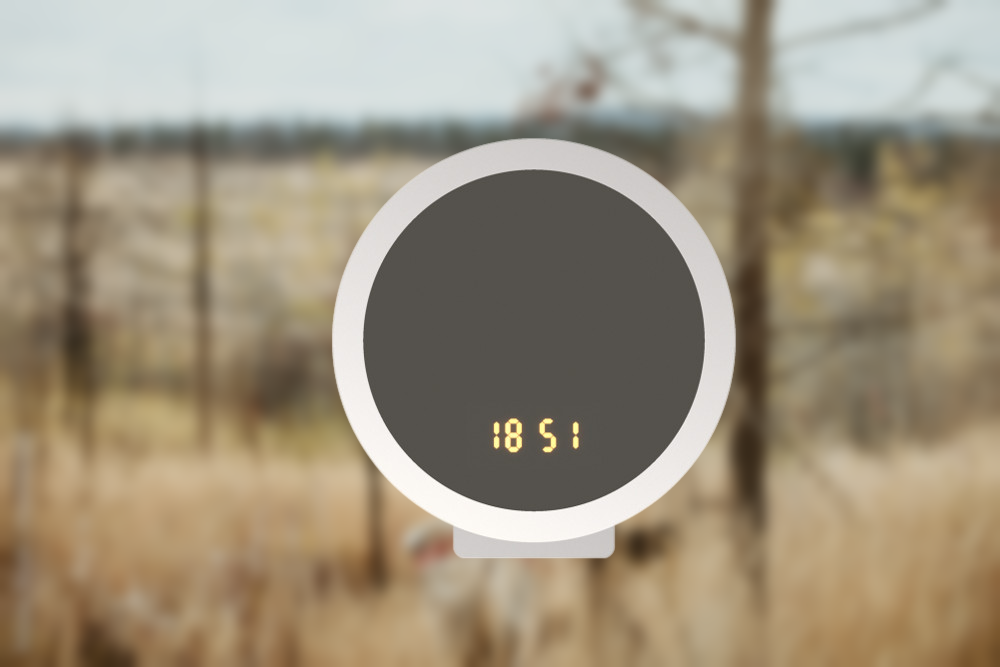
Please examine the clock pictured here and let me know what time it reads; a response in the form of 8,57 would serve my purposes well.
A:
18,51
